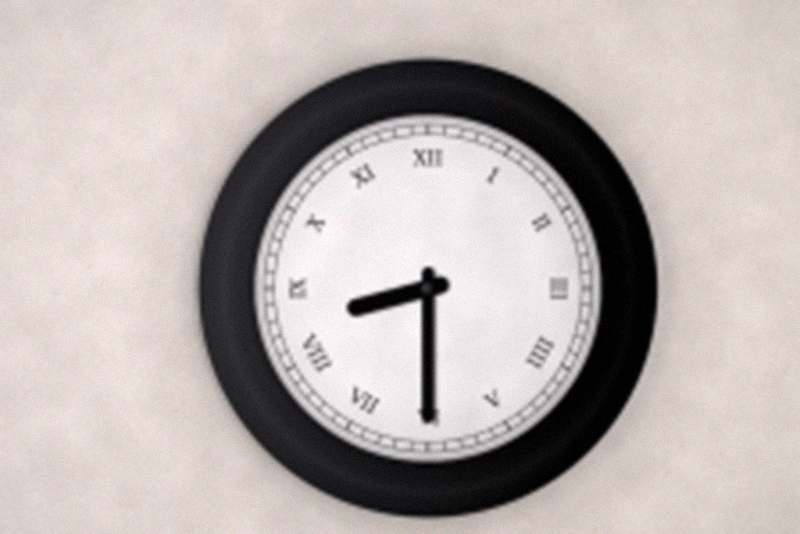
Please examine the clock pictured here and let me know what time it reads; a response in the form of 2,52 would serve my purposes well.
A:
8,30
